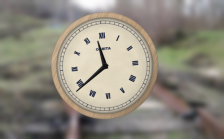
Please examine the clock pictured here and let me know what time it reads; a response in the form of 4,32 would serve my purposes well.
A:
11,39
